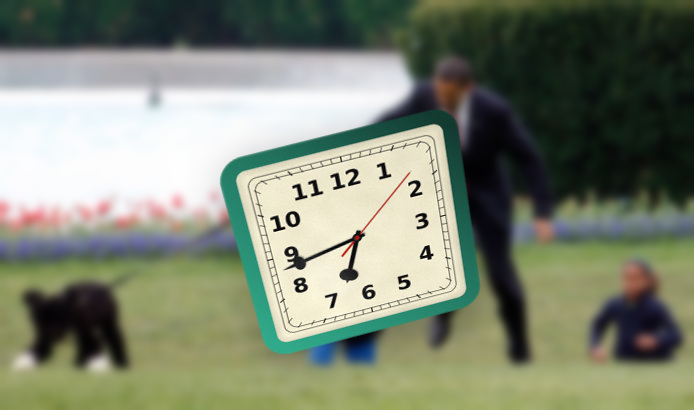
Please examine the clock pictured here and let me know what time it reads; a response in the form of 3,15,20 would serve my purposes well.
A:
6,43,08
